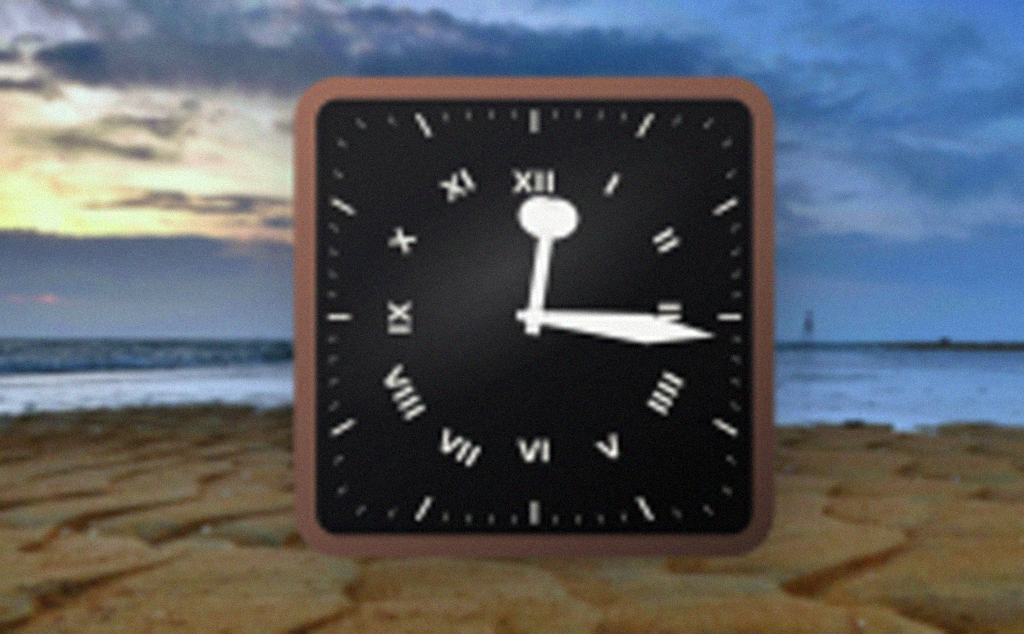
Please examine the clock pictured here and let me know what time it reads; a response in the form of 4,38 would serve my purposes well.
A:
12,16
